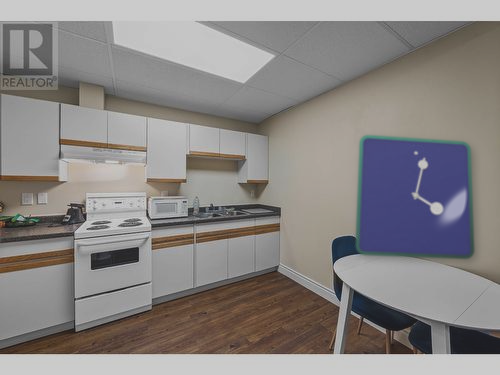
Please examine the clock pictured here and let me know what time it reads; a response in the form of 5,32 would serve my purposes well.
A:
4,02
